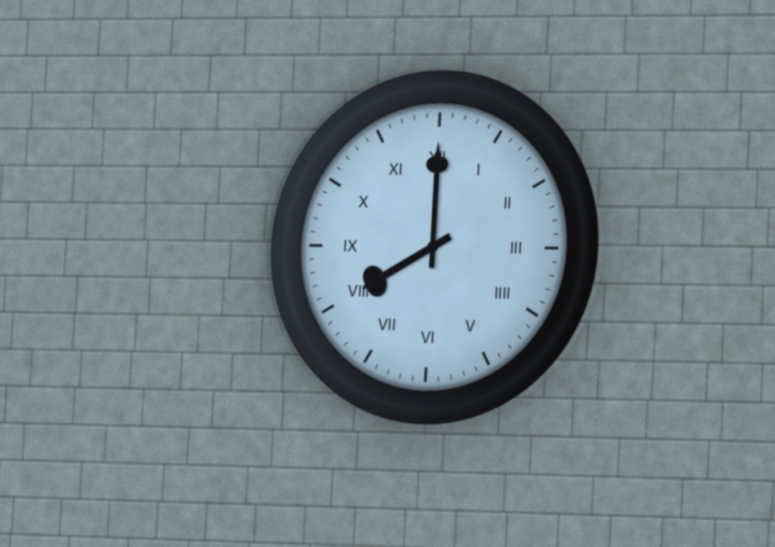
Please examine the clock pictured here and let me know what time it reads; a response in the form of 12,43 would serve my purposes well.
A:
8,00
